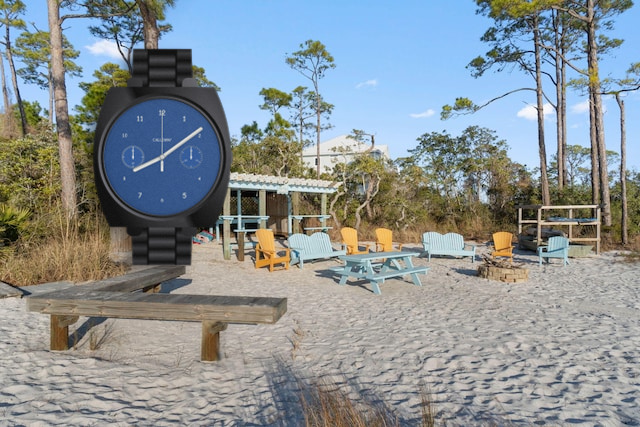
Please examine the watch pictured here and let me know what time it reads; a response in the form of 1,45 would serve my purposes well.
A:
8,09
